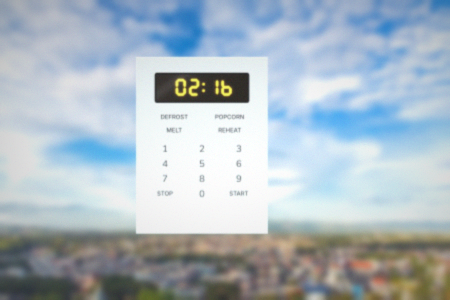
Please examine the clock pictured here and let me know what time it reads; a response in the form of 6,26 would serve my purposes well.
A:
2,16
